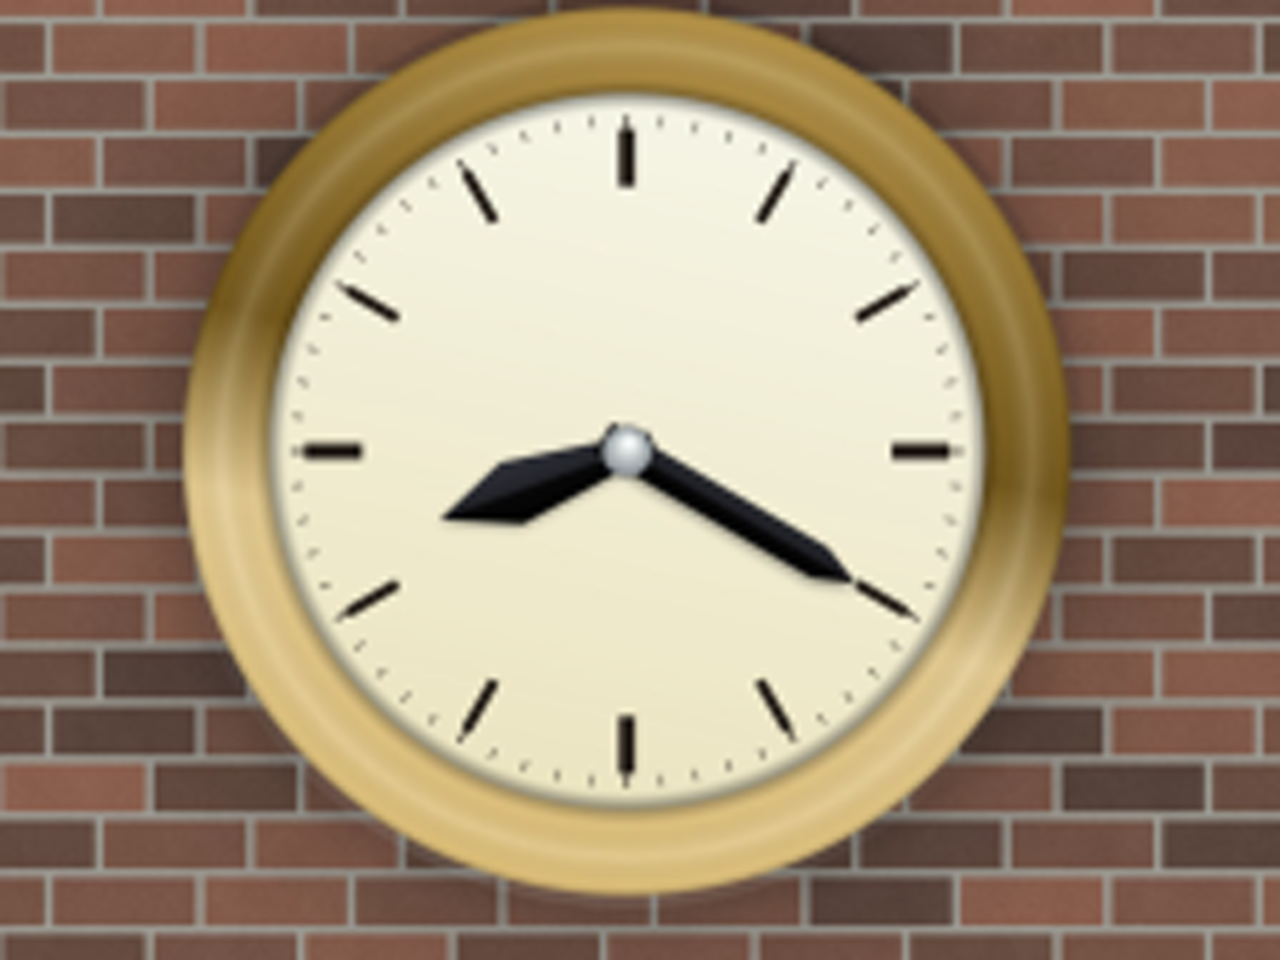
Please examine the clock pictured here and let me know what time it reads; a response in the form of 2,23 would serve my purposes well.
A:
8,20
